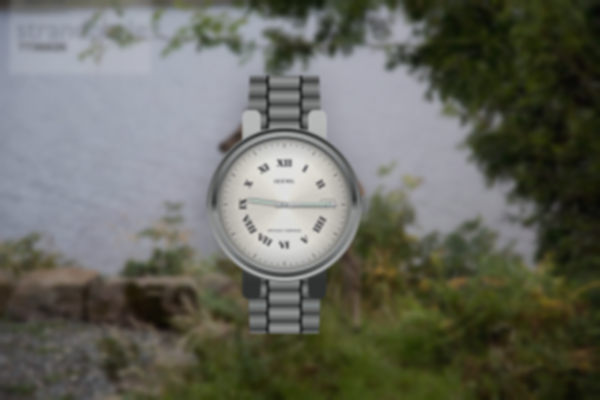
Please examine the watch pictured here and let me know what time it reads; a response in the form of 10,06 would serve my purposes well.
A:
9,15
